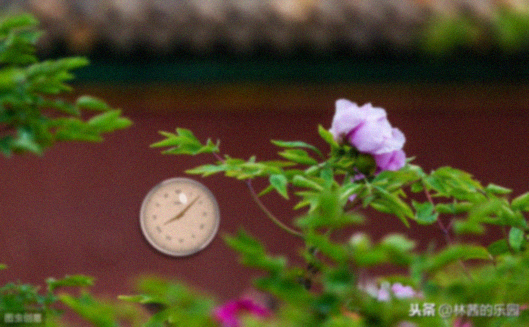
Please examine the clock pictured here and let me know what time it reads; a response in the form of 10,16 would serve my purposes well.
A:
8,08
